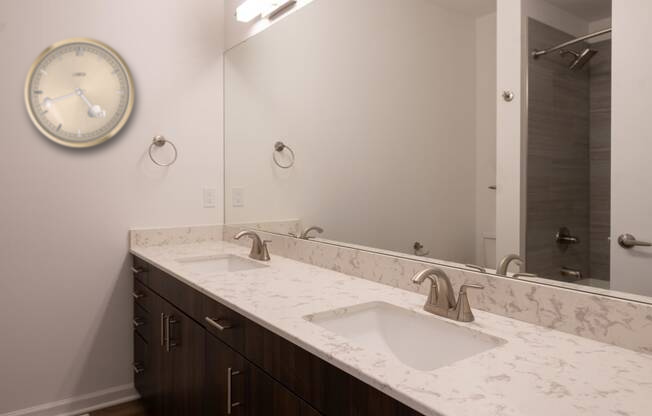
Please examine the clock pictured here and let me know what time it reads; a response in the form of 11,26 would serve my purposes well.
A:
4,42
